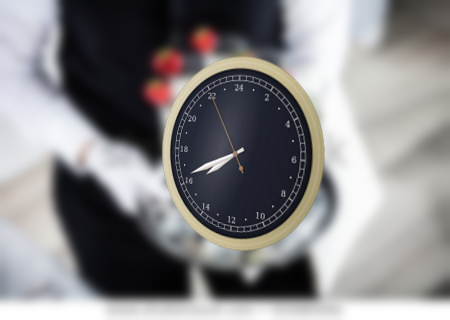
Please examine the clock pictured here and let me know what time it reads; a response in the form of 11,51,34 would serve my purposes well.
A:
15,40,55
